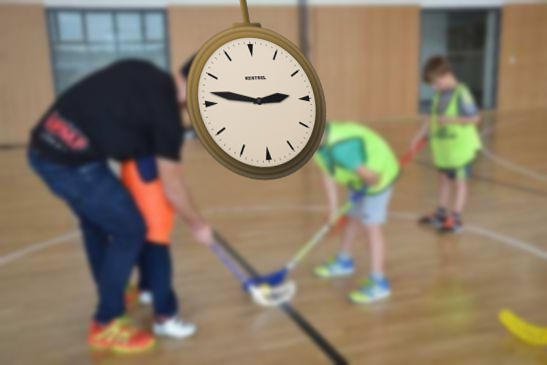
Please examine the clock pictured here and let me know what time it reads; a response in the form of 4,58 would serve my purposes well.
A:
2,47
